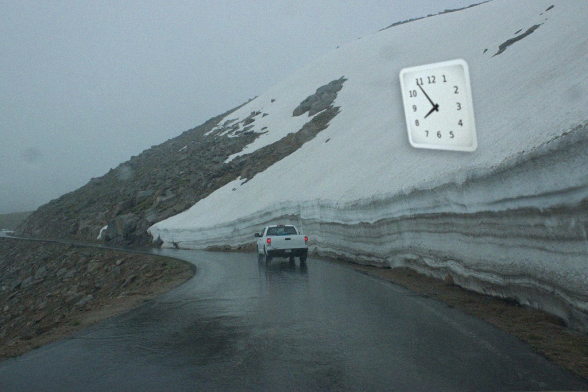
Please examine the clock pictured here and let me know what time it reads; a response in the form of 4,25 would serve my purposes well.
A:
7,54
